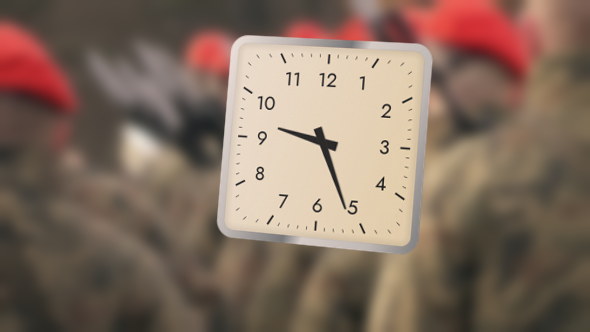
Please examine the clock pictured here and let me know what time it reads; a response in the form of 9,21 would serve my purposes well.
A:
9,26
